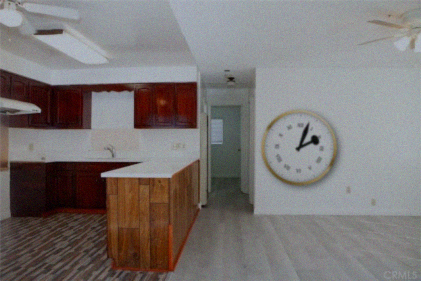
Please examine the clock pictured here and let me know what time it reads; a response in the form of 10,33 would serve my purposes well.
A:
2,03
